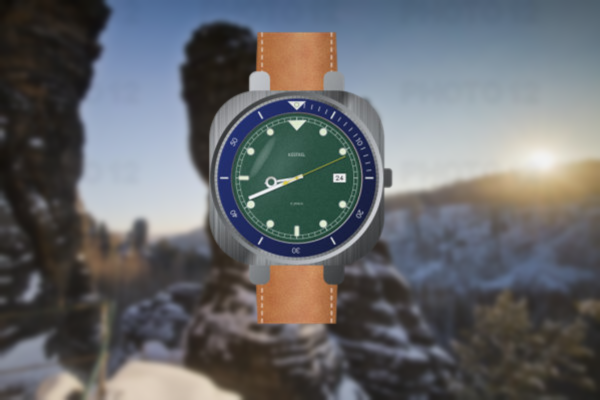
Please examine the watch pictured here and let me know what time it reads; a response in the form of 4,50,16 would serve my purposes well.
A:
8,41,11
